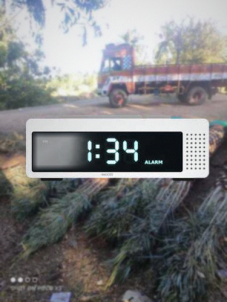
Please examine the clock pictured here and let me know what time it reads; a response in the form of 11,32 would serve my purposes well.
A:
1,34
